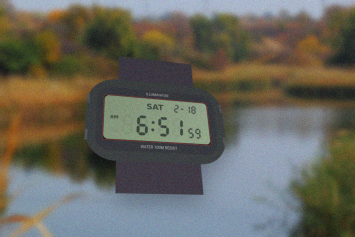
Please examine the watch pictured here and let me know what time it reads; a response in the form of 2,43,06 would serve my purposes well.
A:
6,51,59
